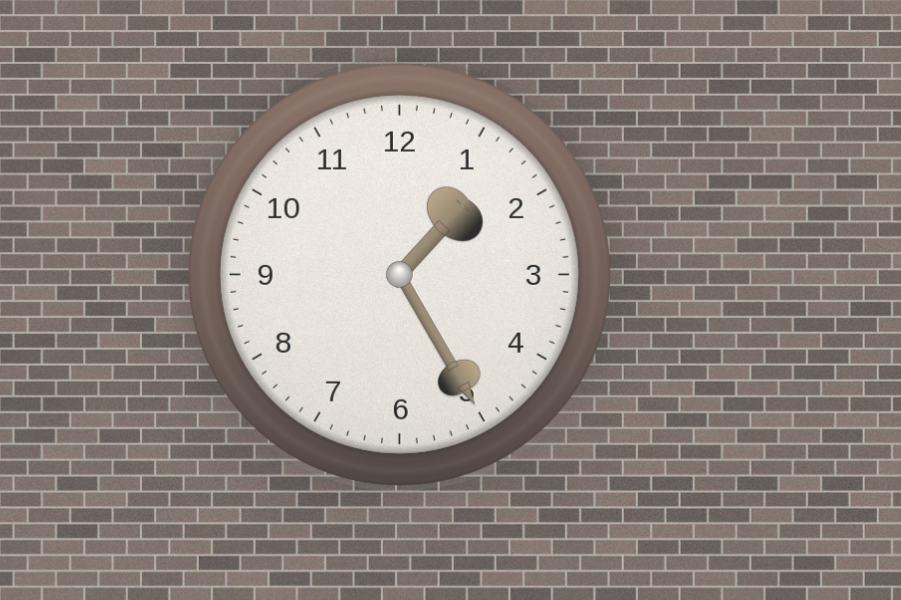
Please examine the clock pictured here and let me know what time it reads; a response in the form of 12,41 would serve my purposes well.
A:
1,25
